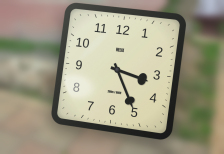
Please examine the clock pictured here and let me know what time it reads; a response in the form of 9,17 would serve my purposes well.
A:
3,25
